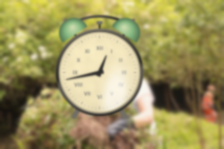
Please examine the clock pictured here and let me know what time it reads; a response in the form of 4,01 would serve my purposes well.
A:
12,43
